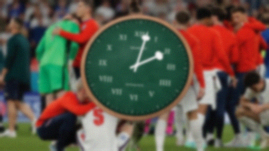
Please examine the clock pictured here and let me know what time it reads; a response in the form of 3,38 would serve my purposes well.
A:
2,02
